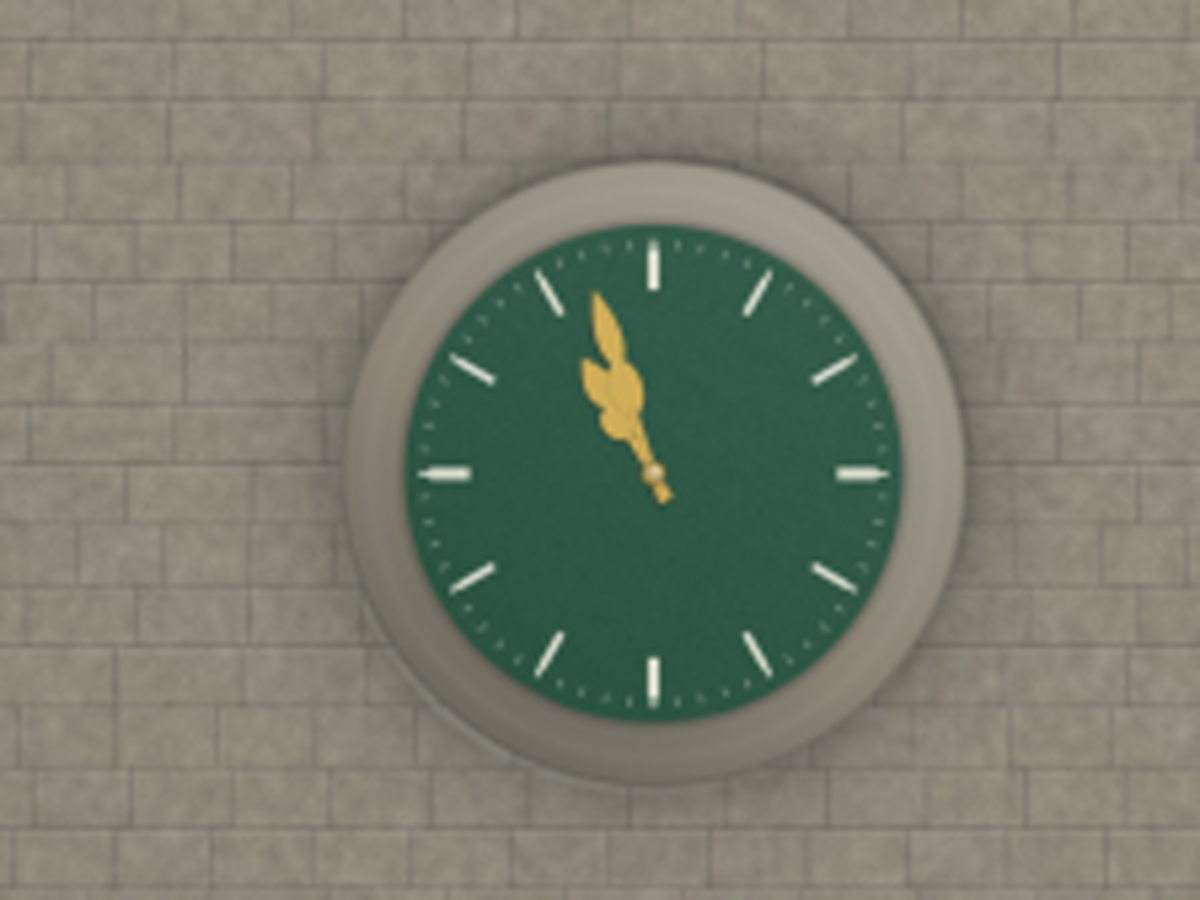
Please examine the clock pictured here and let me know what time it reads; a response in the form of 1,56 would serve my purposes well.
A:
10,57
